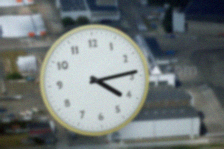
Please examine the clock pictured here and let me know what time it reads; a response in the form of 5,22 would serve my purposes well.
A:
4,14
